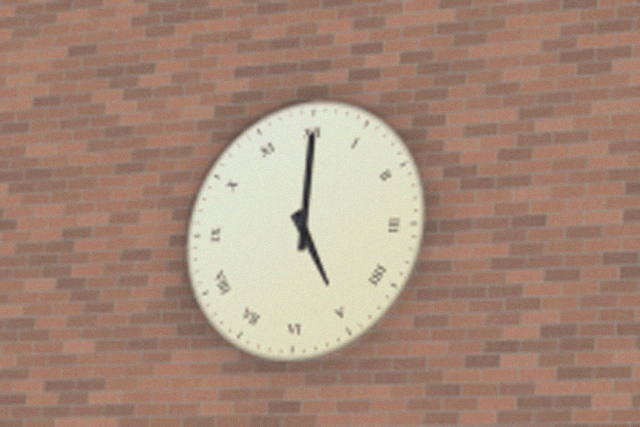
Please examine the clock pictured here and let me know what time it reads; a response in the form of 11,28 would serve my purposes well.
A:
5,00
